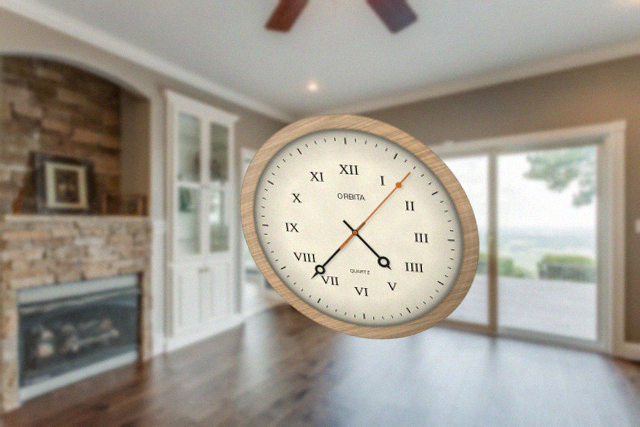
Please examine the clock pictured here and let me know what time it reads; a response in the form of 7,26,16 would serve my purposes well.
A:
4,37,07
